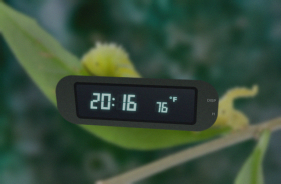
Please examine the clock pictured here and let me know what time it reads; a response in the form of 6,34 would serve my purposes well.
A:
20,16
